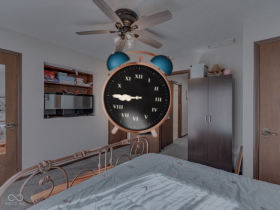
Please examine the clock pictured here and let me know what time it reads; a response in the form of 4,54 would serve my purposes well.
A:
8,45
